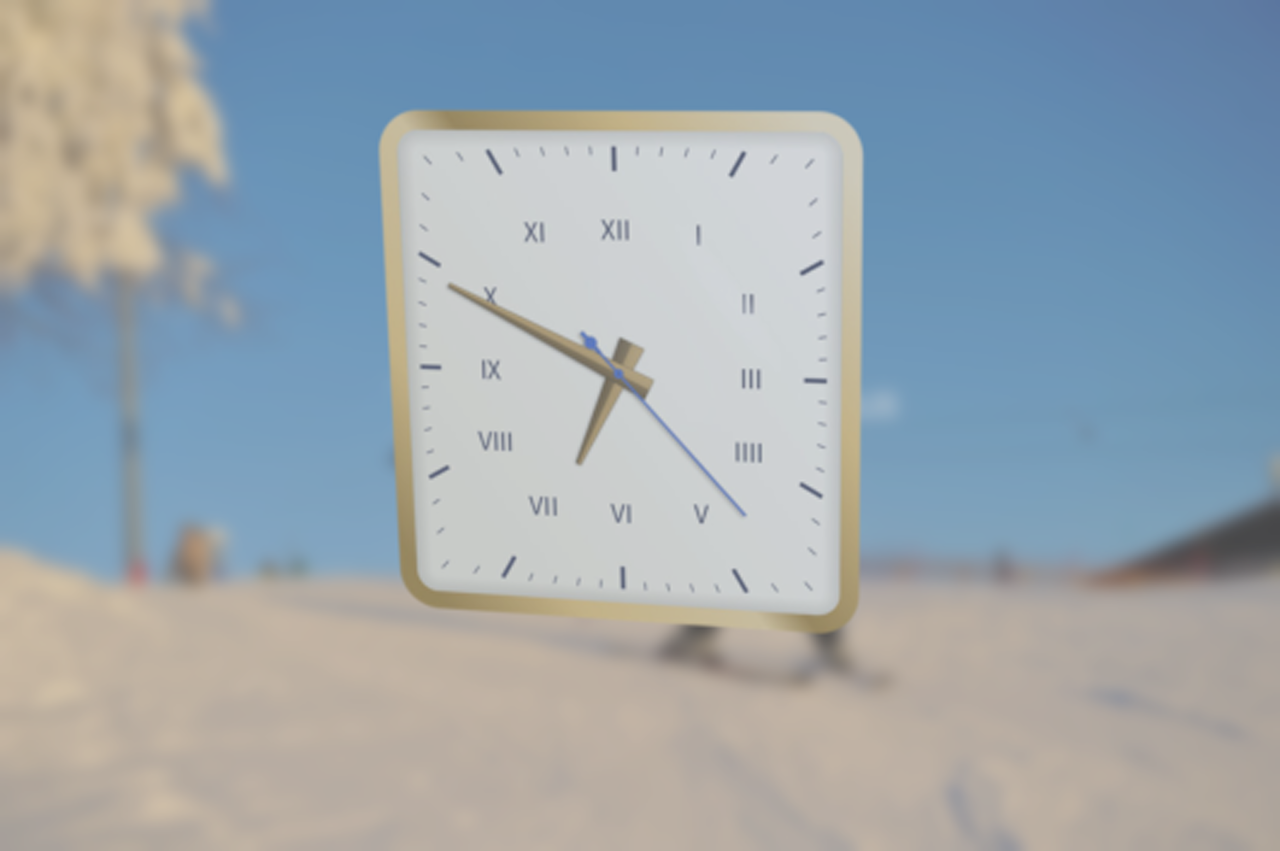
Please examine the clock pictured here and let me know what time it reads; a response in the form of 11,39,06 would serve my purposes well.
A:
6,49,23
